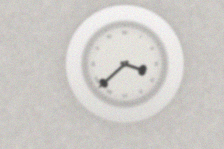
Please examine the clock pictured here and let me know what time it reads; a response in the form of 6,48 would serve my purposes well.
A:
3,38
